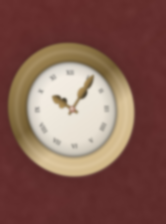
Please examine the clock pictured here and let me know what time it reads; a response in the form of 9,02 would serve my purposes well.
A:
10,06
